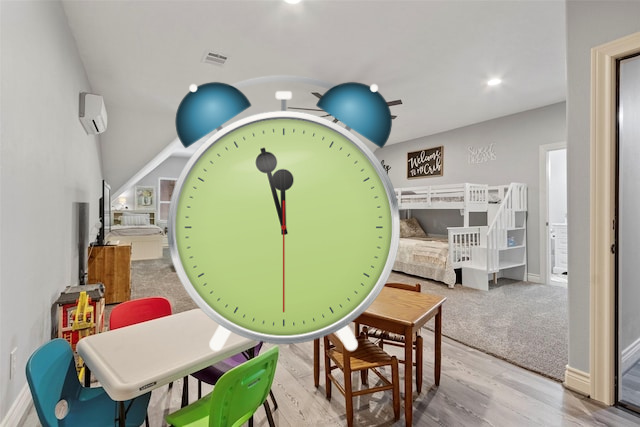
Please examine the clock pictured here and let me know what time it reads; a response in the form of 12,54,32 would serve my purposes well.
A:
11,57,30
